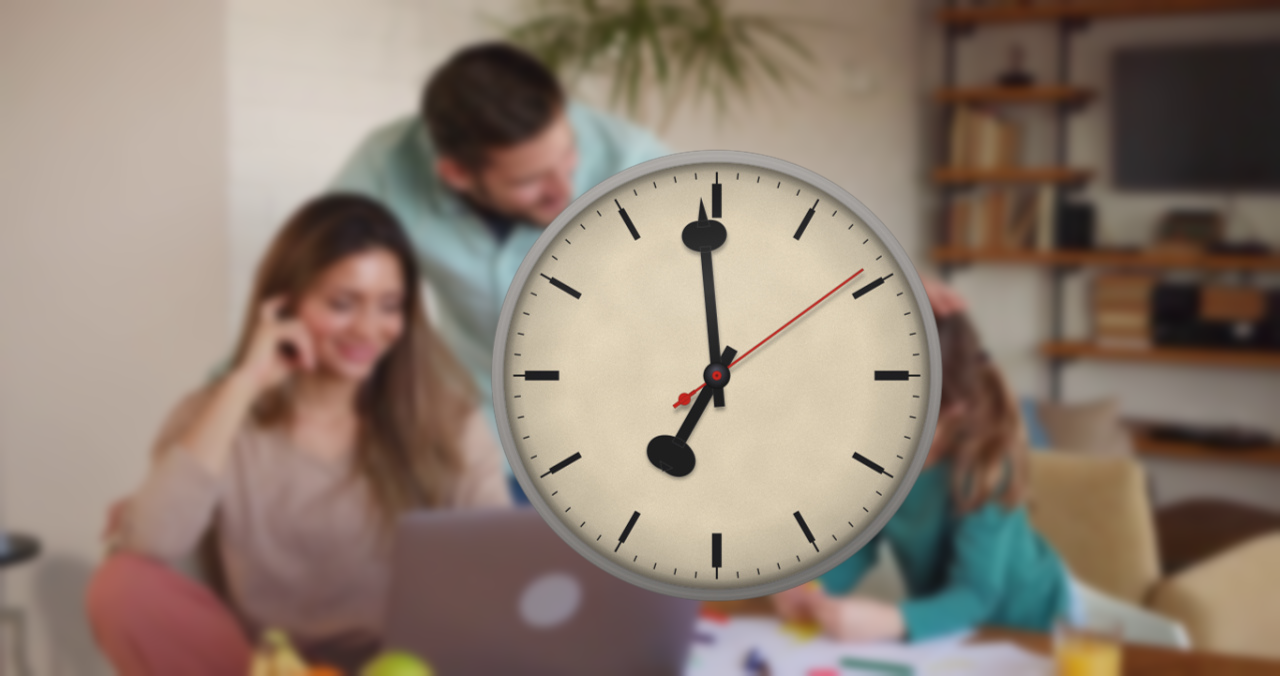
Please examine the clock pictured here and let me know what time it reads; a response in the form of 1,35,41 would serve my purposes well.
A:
6,59,09
